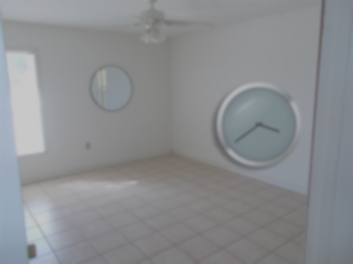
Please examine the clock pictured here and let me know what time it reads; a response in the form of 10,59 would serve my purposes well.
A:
3,39
